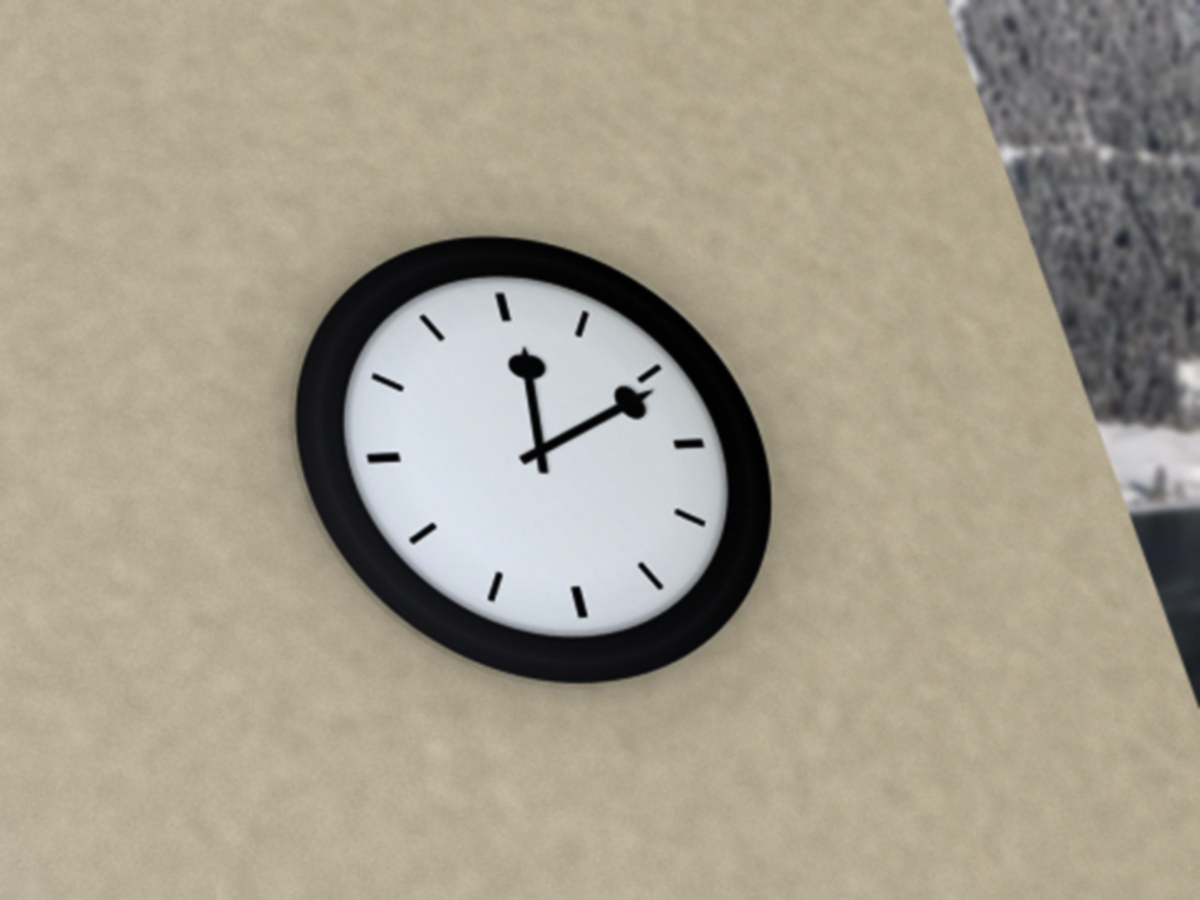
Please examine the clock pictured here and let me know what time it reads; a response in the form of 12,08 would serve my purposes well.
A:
12,11
